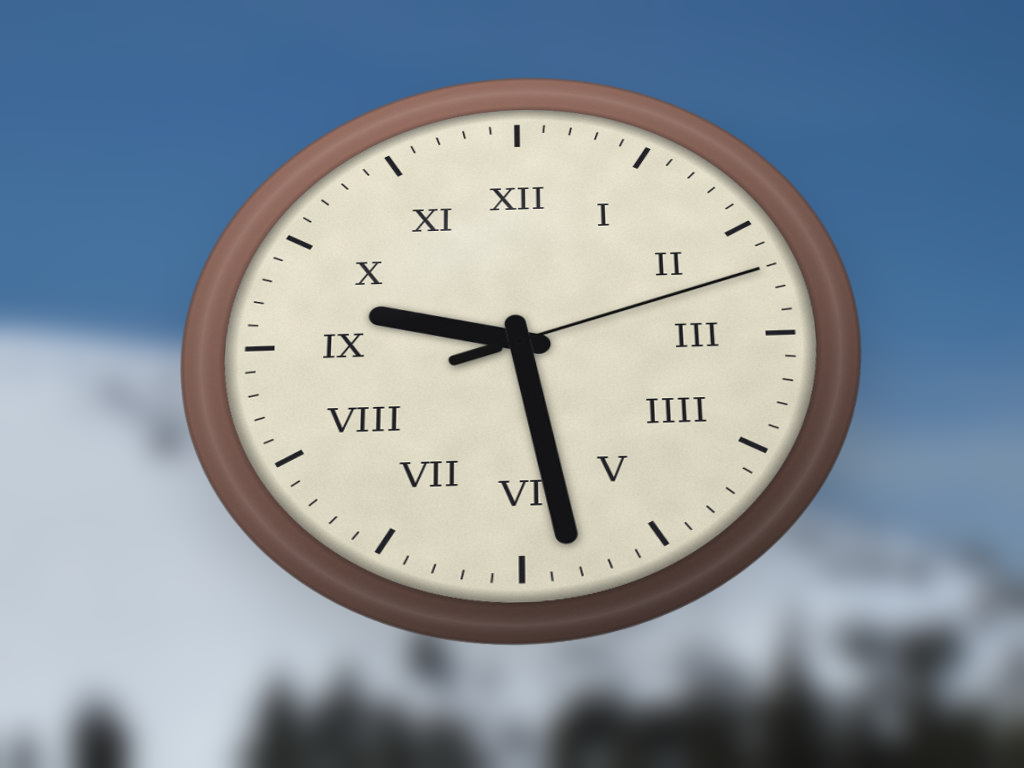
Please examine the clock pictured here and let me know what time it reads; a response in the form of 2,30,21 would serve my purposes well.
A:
9,28,12
